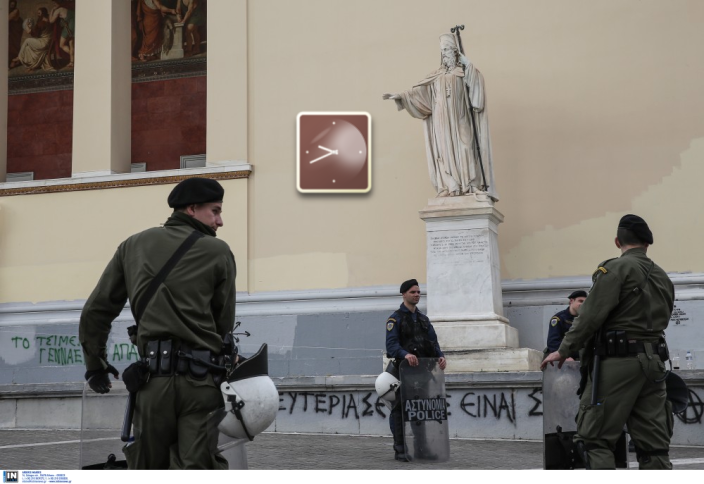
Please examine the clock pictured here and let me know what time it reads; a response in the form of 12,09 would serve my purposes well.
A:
9,41
